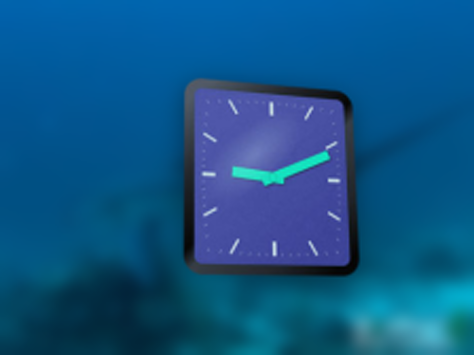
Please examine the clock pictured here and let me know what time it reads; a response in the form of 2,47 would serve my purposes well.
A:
9,11
